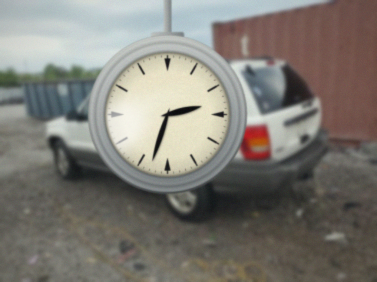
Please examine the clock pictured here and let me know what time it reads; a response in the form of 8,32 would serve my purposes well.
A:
2,33
